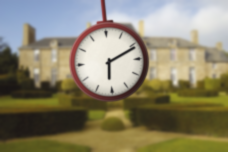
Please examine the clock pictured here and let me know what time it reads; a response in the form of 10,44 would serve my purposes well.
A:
6,11
